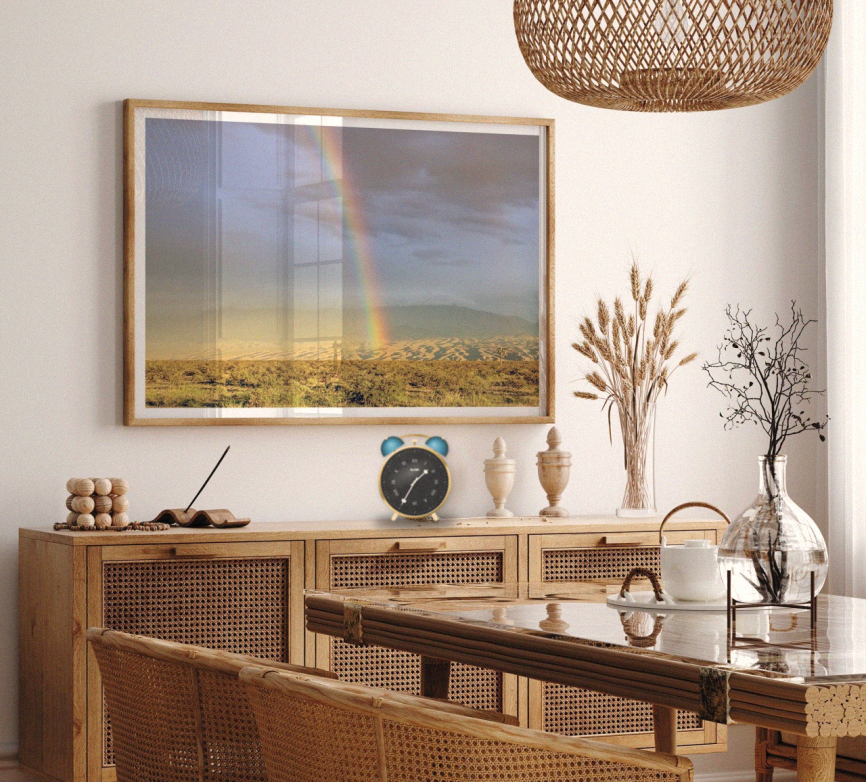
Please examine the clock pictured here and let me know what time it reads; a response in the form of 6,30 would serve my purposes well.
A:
1,35
